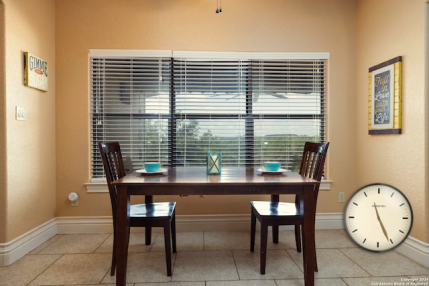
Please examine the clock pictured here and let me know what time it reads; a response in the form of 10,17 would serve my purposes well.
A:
11,26
